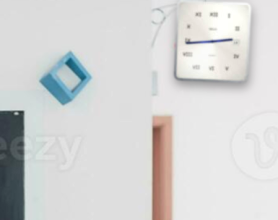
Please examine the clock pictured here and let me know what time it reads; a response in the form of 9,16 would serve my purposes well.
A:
2,44
